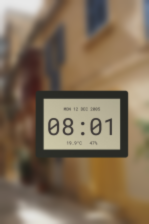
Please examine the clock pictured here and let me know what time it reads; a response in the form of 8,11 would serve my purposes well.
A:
8,01
